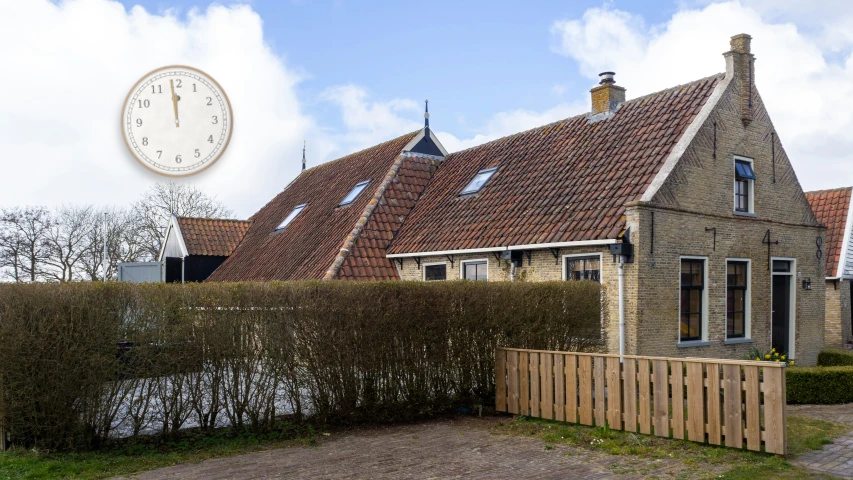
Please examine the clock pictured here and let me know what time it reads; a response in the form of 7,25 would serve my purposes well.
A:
11,59
